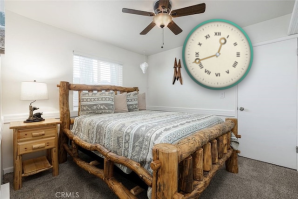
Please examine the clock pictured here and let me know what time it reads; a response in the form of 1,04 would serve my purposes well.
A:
12,42
